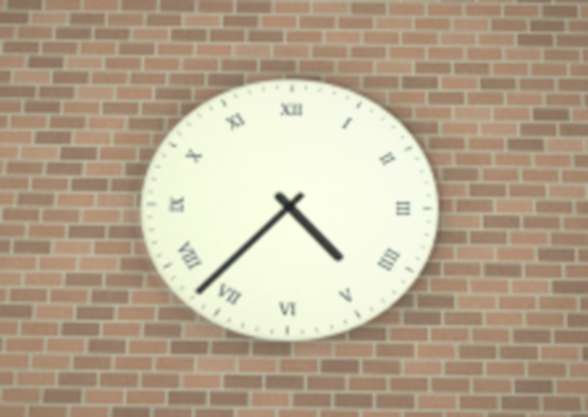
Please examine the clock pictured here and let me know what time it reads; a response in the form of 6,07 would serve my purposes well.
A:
4,37
